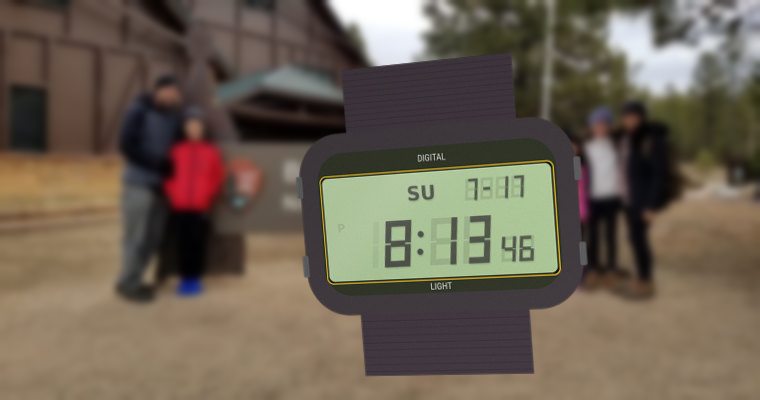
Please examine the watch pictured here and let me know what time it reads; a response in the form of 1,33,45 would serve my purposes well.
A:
8,13,46
